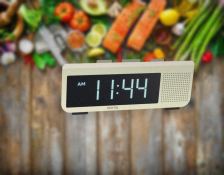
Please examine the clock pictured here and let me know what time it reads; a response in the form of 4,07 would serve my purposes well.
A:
11,44
